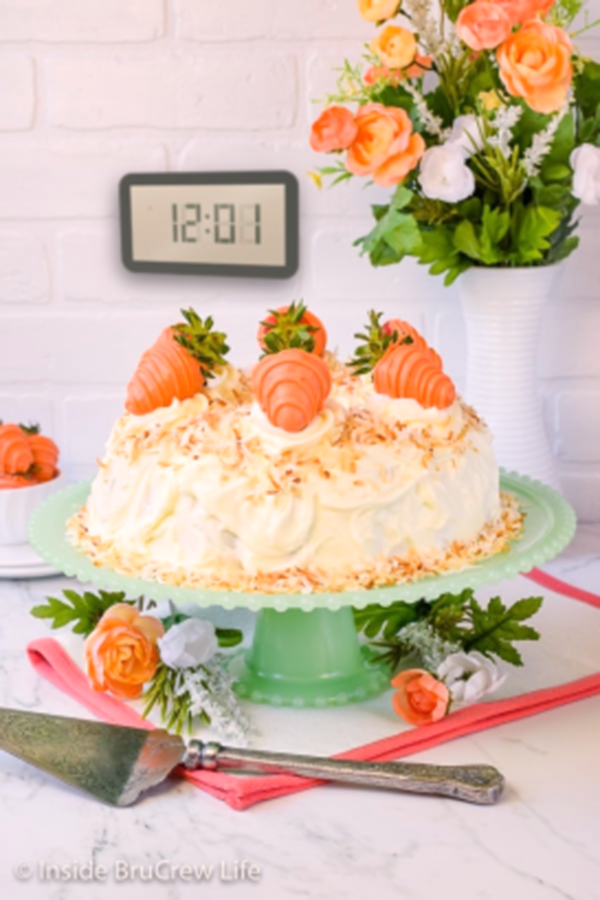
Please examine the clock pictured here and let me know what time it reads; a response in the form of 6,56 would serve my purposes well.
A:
12,01
